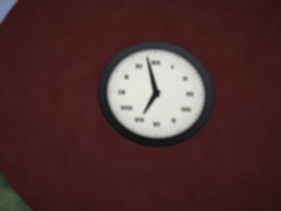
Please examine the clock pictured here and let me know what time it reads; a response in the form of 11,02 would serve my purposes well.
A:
6,58
